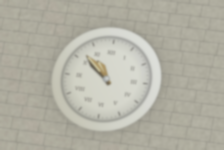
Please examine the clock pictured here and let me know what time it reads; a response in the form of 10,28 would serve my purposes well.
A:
10,52
